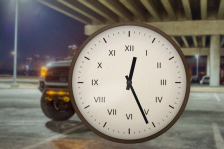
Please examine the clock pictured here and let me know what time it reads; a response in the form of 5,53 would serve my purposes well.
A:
12,26
